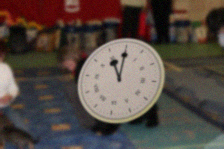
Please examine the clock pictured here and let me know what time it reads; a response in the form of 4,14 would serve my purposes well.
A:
11,00
